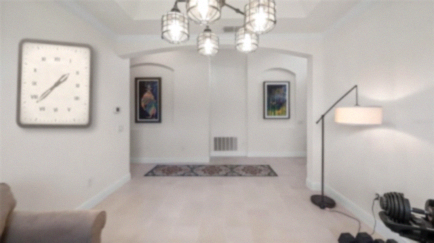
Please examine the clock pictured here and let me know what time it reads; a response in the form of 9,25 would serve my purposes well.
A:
1,38
